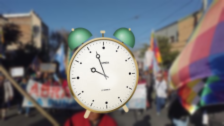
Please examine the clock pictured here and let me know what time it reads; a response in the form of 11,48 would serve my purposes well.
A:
9,57
